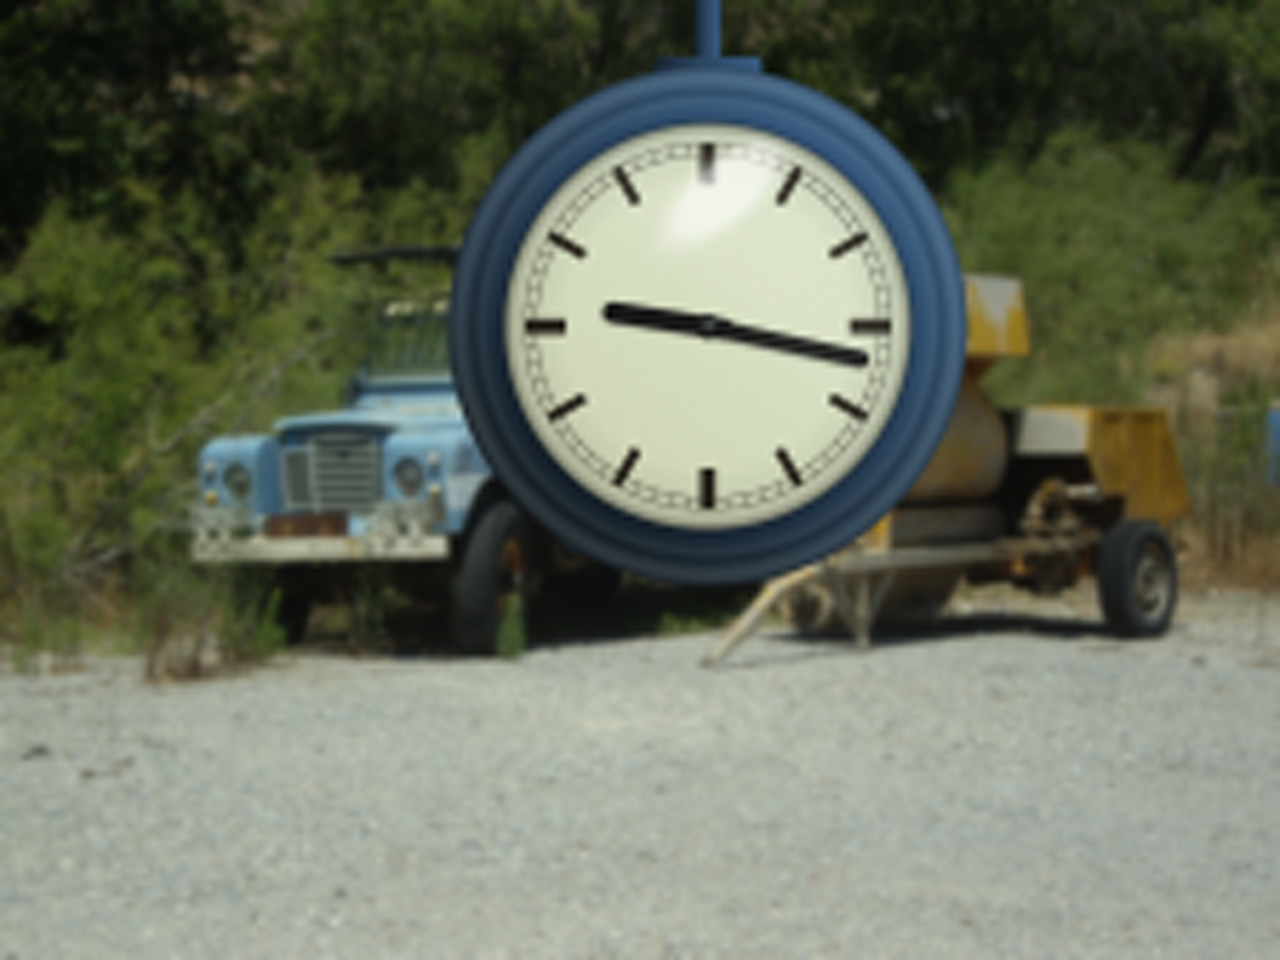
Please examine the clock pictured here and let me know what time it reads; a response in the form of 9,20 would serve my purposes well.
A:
9,17
